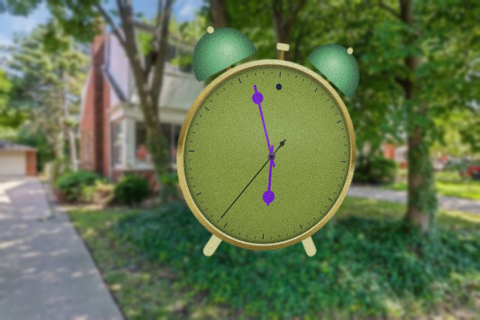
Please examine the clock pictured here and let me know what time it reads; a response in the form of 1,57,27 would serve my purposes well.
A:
5,56,36
